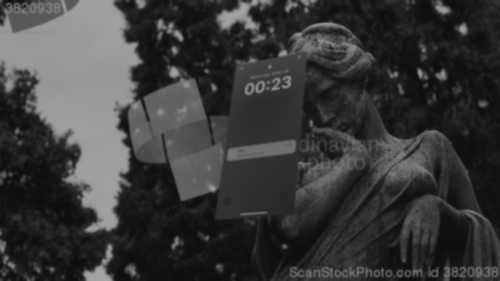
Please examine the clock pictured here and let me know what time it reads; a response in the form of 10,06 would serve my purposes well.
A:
0,23
